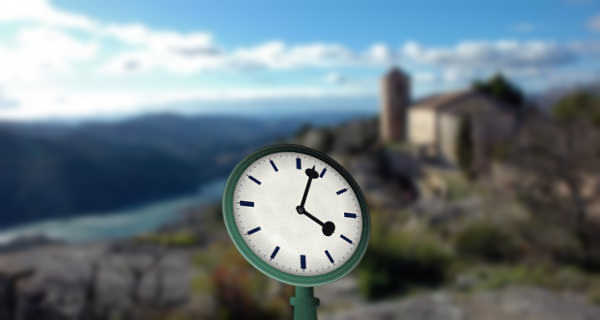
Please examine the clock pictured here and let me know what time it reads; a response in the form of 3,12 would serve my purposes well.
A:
4,03
